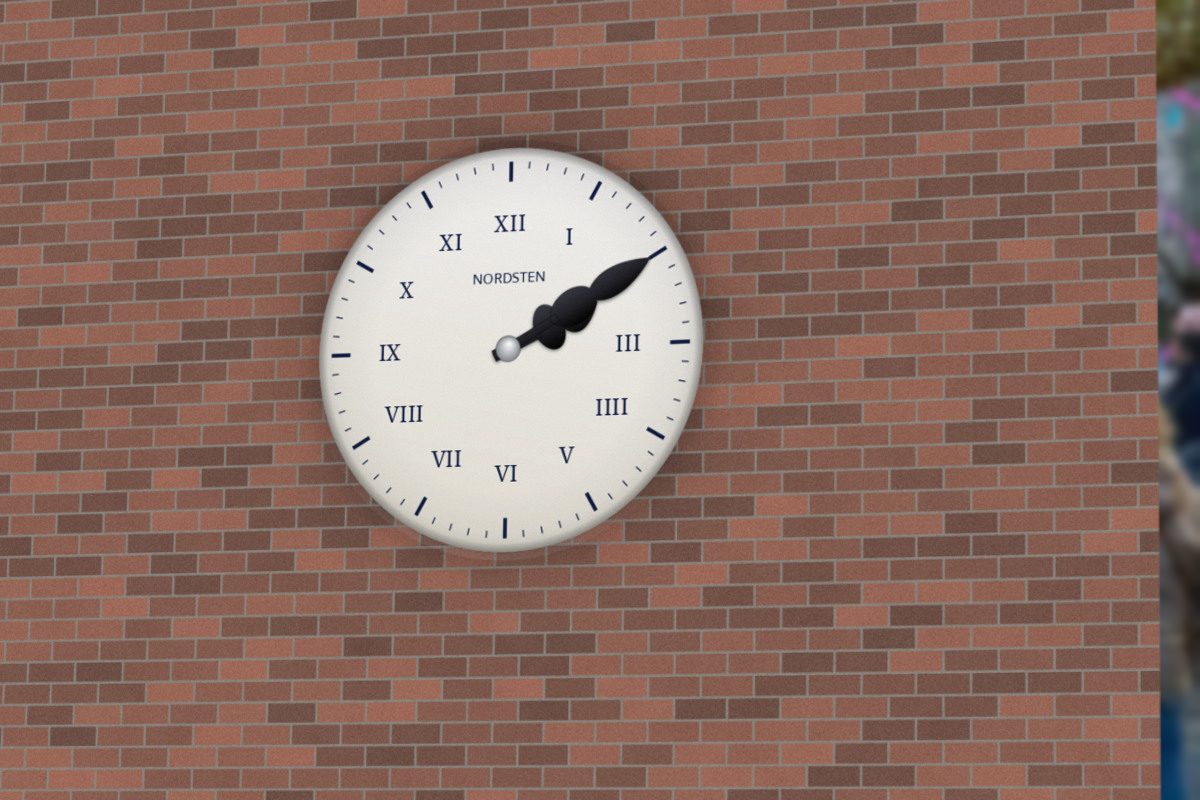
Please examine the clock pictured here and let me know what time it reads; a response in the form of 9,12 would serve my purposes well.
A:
2,10
